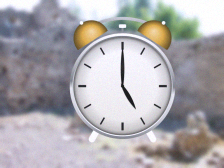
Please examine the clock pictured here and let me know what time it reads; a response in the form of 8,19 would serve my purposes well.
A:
5,00
